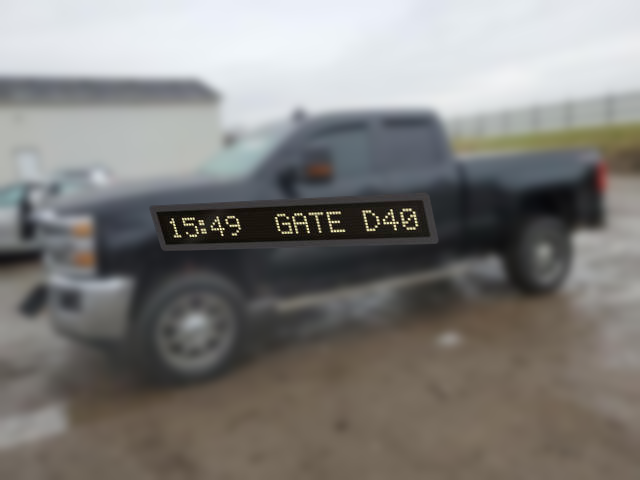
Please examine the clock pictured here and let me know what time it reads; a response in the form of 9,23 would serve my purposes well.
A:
15,49
